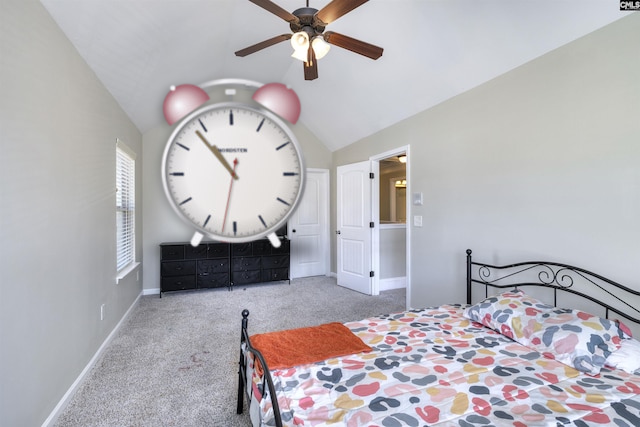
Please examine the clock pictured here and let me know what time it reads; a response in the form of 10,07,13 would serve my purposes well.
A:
10,53,32
